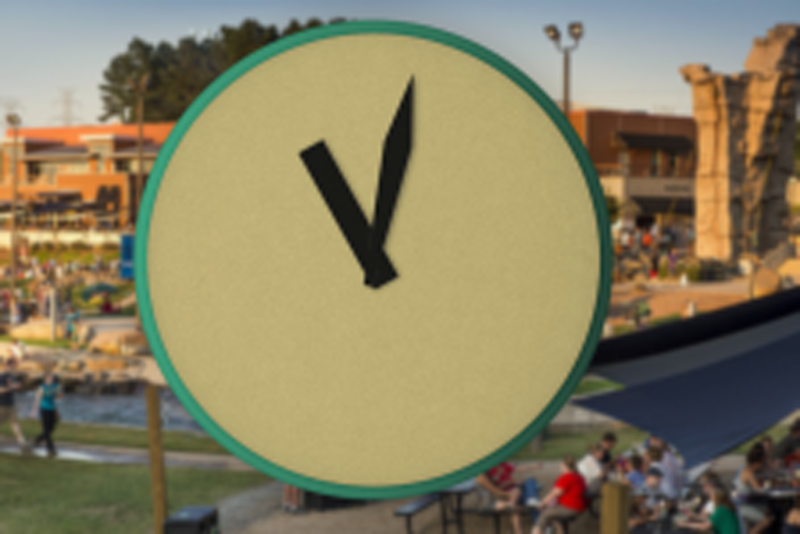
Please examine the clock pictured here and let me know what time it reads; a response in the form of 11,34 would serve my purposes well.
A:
11,02
